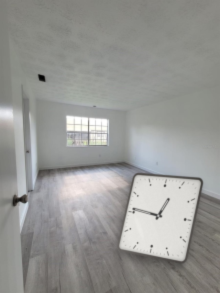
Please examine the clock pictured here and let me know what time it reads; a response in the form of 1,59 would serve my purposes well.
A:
12,46
